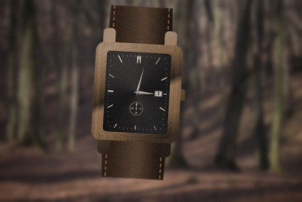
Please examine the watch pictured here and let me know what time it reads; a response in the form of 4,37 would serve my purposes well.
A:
3,02
